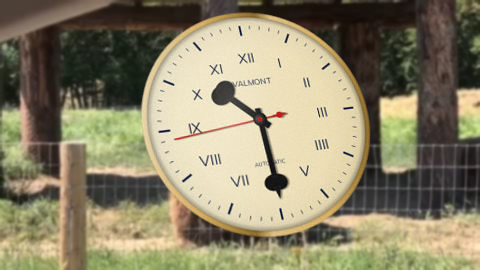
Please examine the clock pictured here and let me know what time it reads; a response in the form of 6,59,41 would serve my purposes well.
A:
10,29,44
